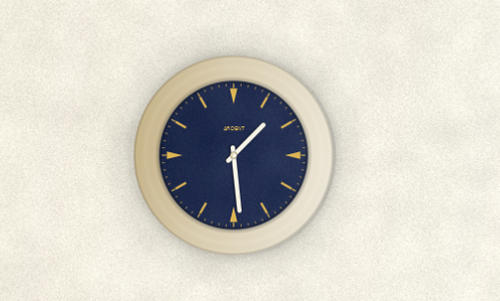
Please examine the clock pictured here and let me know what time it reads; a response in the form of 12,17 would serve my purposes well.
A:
1,29
